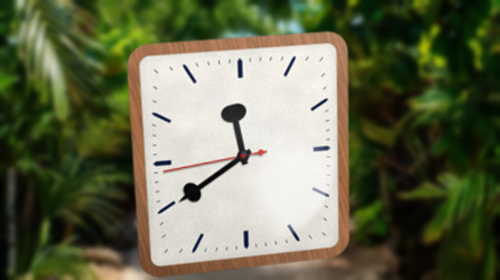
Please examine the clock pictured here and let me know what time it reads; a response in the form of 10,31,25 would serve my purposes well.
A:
11,39,44
